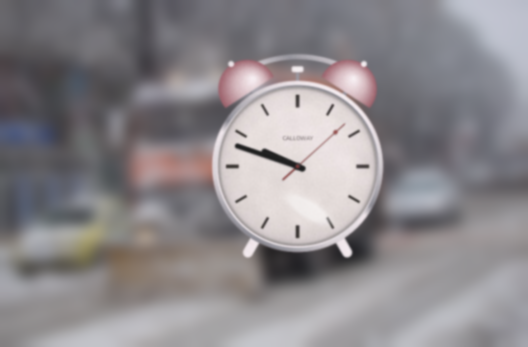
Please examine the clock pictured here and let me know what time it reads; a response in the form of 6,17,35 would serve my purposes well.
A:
9,48,08
